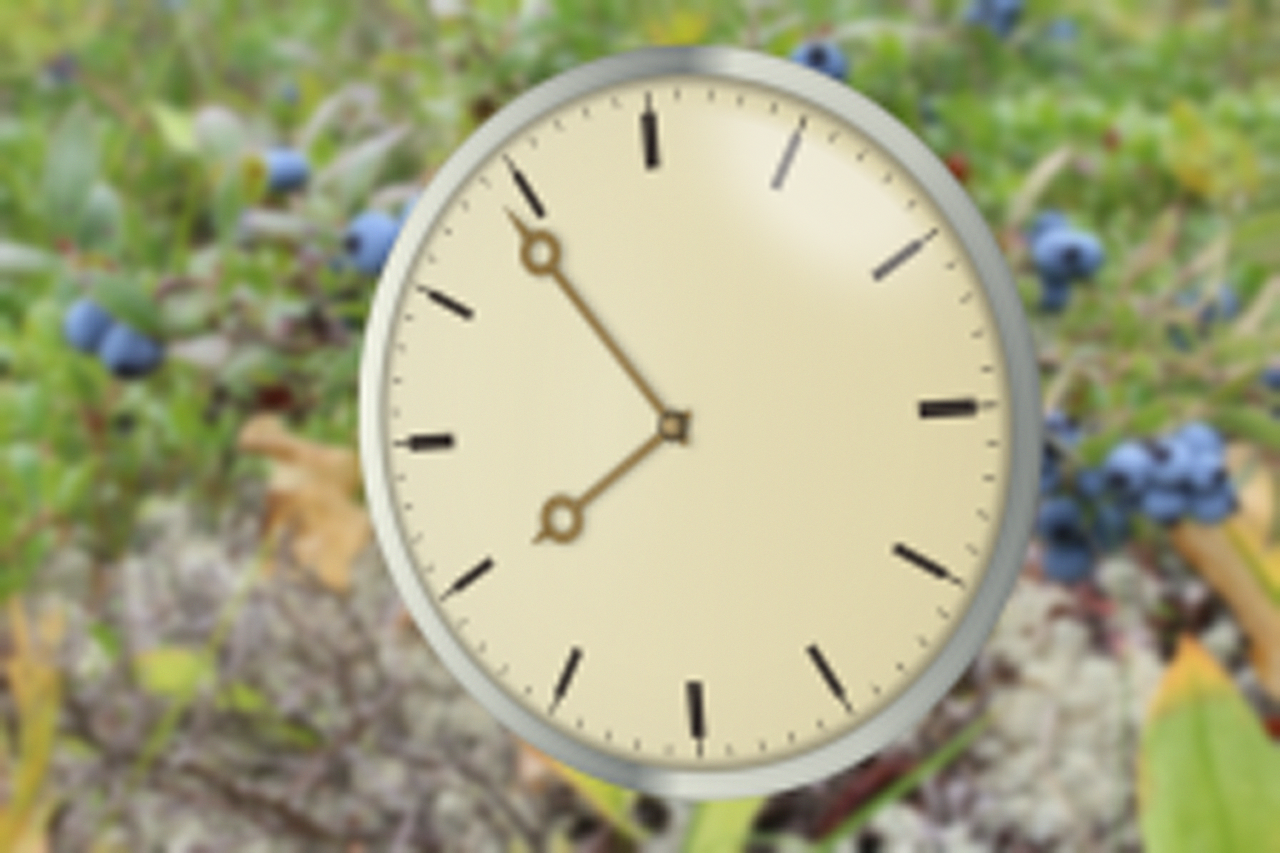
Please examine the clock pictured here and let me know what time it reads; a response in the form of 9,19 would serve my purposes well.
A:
7,54
